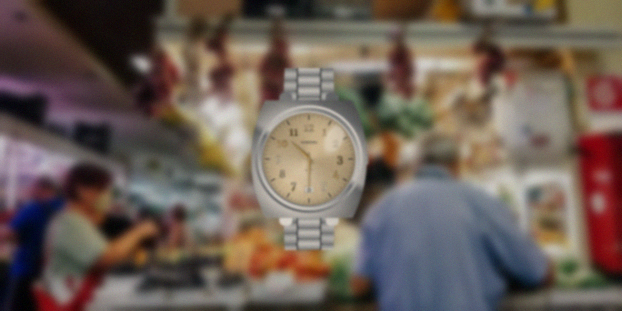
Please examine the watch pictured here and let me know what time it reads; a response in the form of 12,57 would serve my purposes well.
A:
10,30
